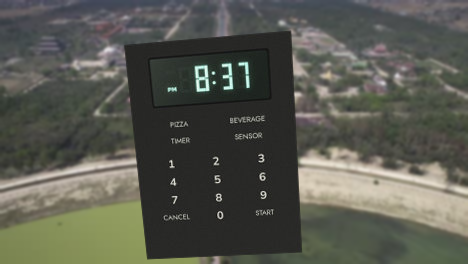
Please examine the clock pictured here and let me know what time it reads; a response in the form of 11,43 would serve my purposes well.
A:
8,37
